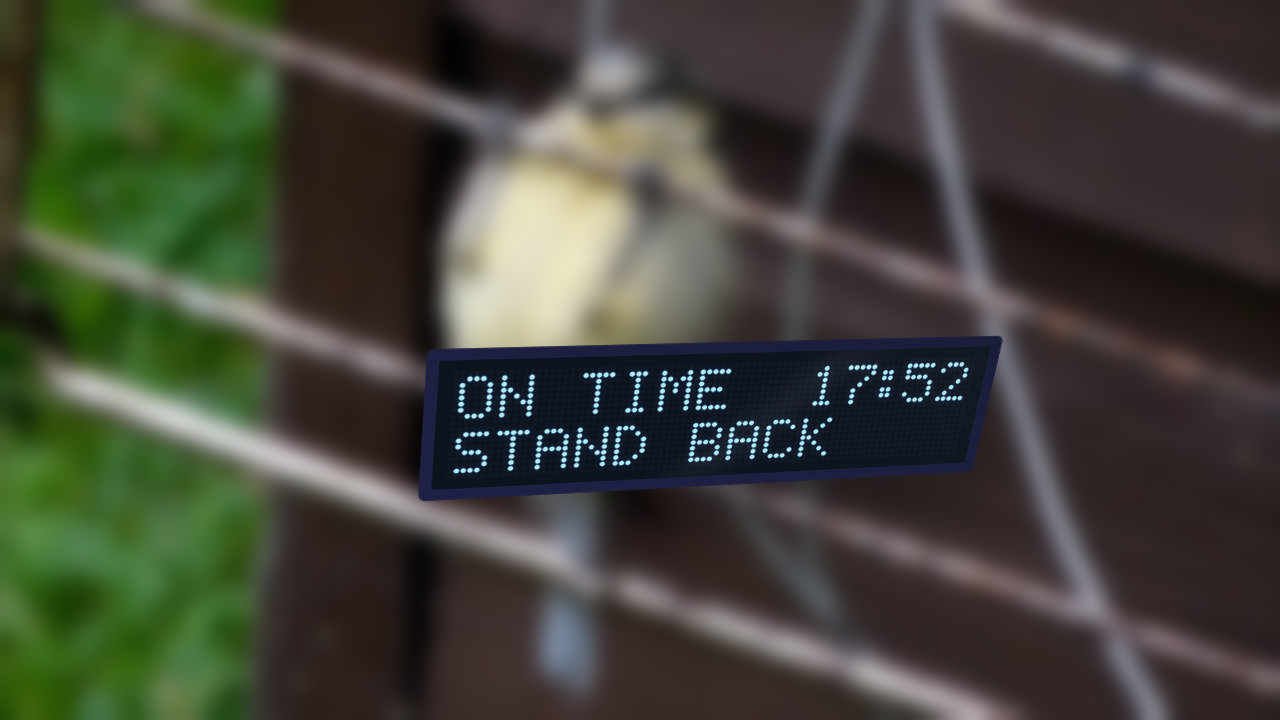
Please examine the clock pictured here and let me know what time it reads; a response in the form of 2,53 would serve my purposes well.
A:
17,52
